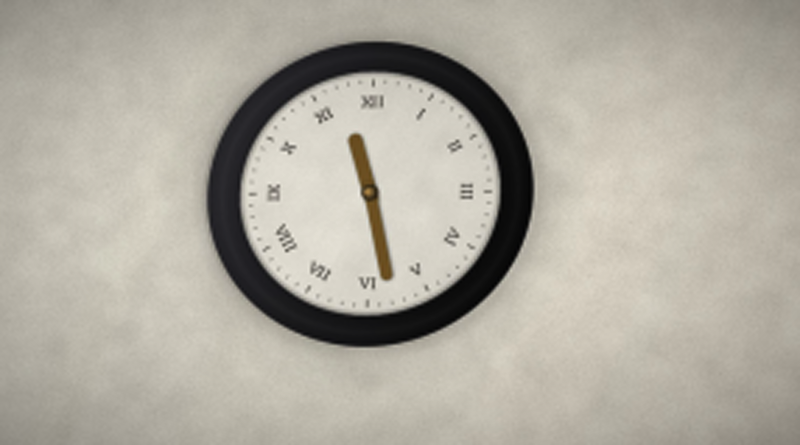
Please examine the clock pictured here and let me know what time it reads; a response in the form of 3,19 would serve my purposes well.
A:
11,28
